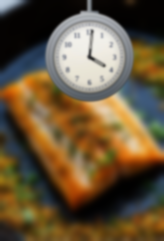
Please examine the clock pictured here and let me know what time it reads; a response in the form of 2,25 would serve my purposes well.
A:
4,01
